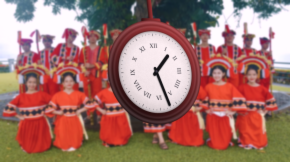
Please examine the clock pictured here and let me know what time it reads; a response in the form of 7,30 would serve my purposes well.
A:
1,27
